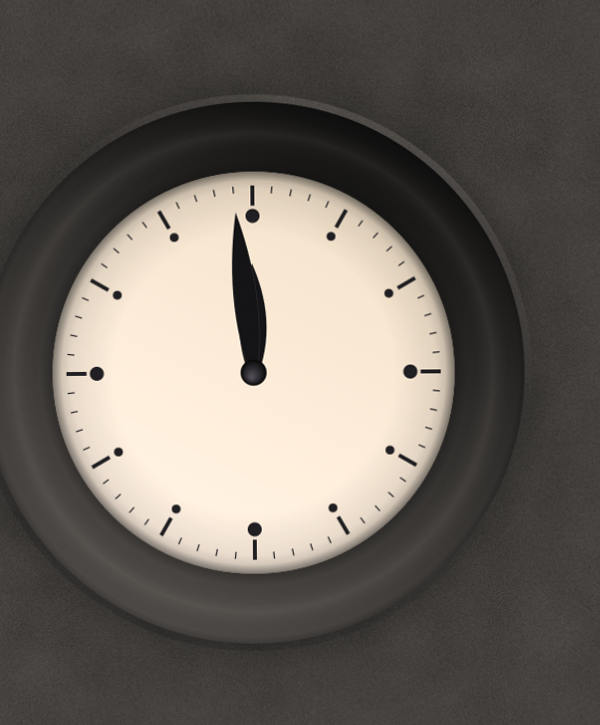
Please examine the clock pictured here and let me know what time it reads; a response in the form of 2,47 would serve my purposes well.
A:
11,59
